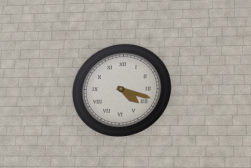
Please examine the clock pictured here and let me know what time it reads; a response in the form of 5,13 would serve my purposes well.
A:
4,18
